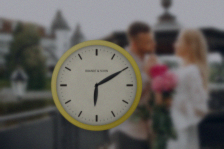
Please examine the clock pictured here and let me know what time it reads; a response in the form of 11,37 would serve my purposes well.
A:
6,10
